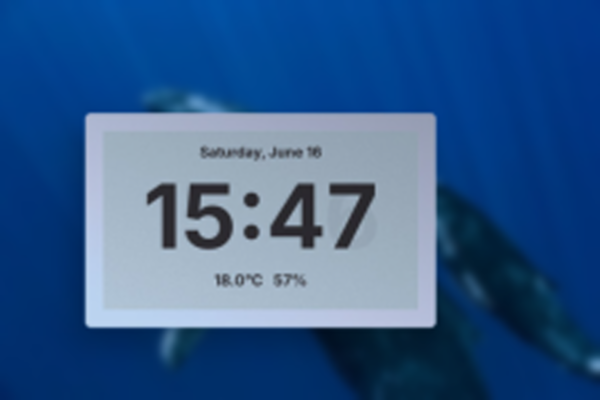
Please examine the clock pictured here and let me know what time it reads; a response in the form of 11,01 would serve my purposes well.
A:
15,47
